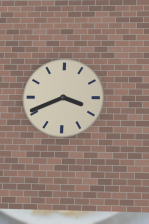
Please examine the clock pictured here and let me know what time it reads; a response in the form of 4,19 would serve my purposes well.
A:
3,41
